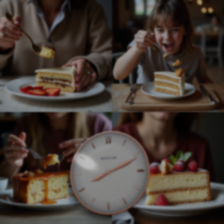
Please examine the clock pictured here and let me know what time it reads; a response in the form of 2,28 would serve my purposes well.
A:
8,11
